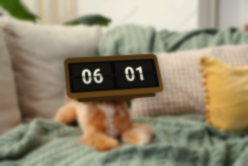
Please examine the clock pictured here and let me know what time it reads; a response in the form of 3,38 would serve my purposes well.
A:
6,01
